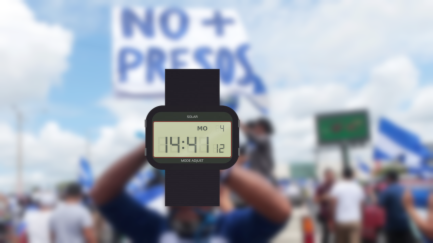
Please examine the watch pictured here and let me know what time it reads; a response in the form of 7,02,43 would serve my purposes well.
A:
14,41,12
